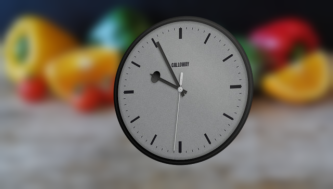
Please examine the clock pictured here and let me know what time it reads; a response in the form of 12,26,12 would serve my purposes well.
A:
9,55,31
